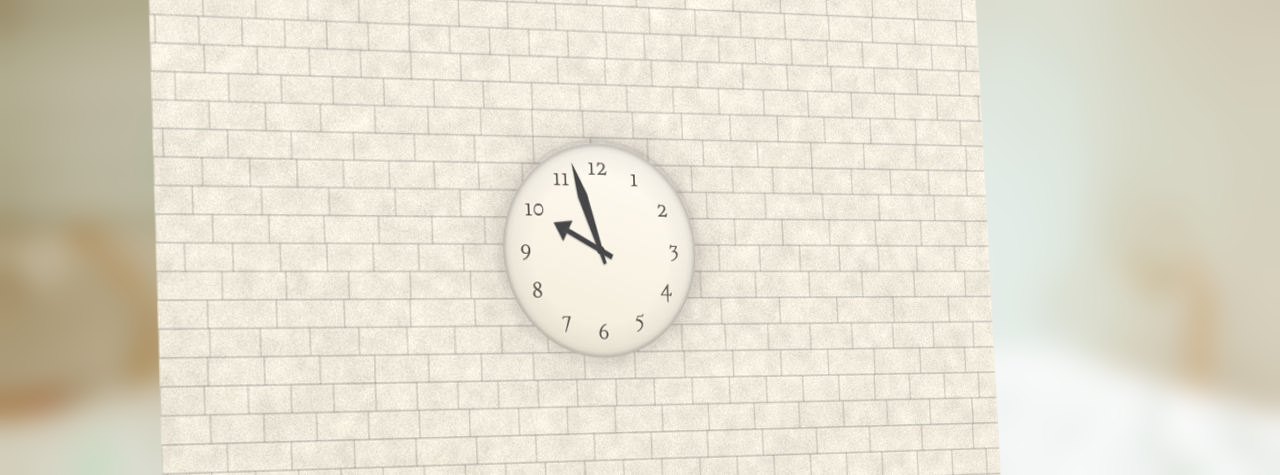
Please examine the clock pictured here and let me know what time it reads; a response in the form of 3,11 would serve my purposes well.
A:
9,57
